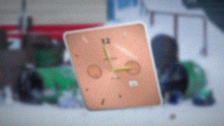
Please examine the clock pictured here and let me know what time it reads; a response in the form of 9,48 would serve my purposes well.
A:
2,59
